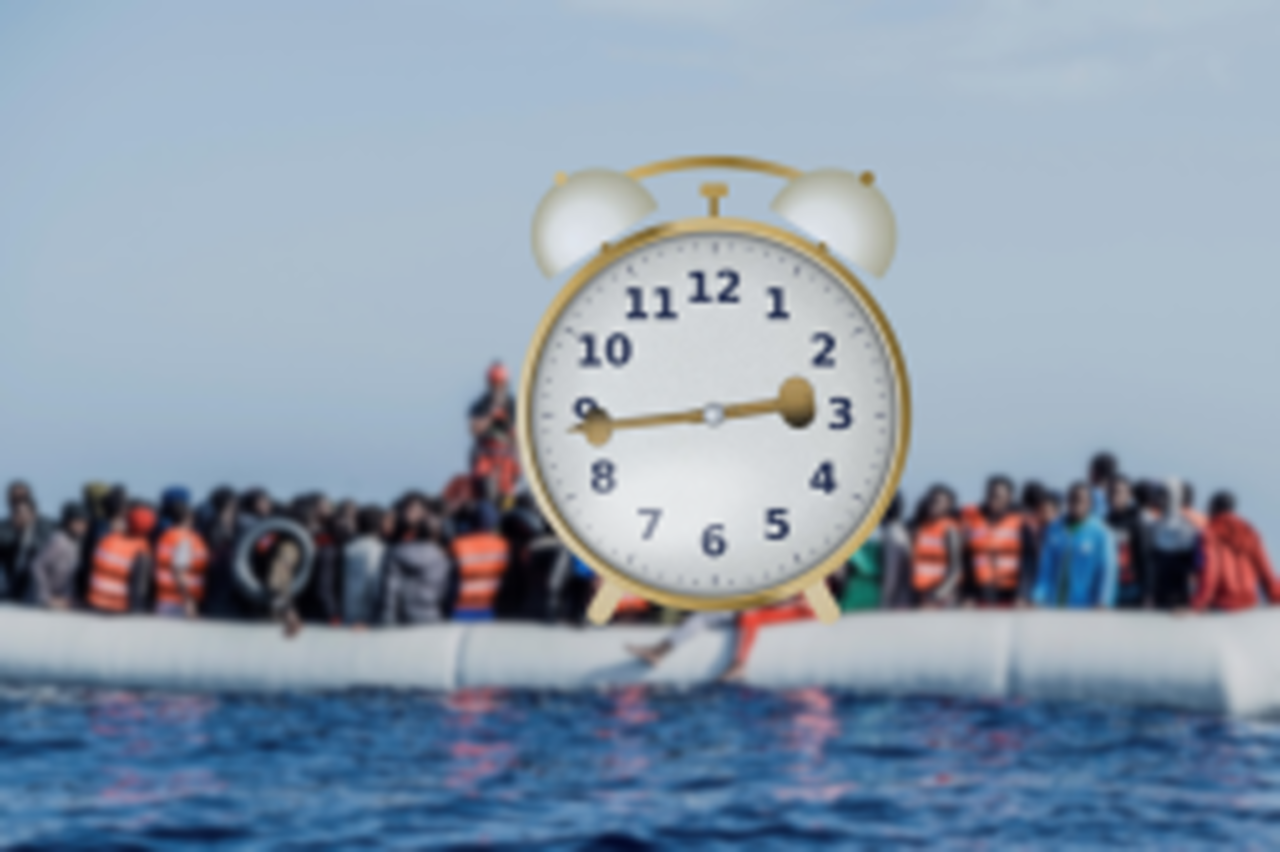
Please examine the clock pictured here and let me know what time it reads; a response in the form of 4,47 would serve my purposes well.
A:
2,44
